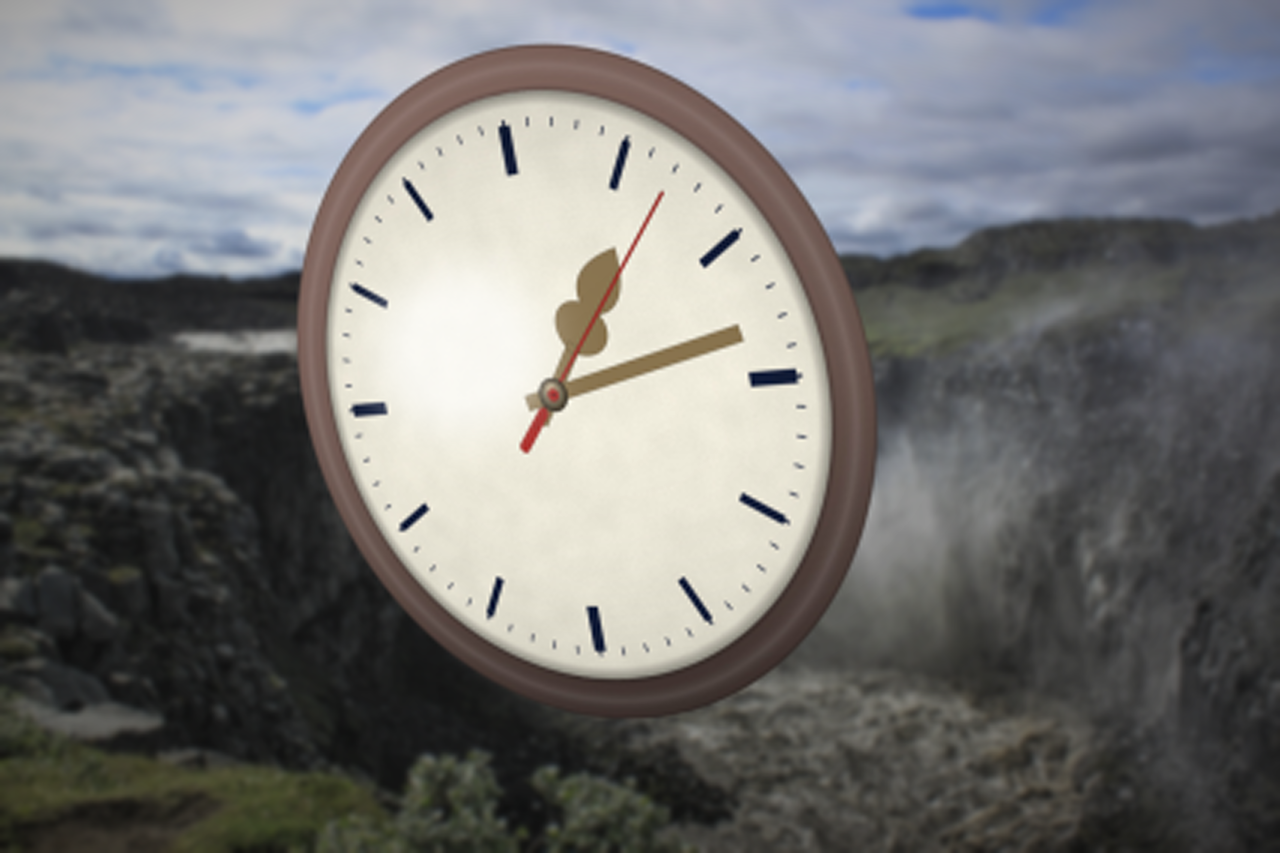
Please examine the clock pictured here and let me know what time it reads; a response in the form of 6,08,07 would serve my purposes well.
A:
1,13,07
